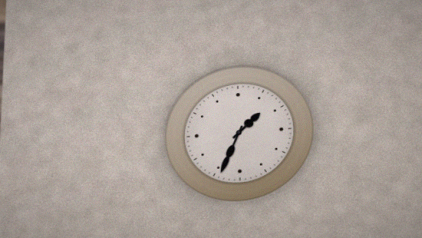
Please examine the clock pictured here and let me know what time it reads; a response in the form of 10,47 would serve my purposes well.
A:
1,34
